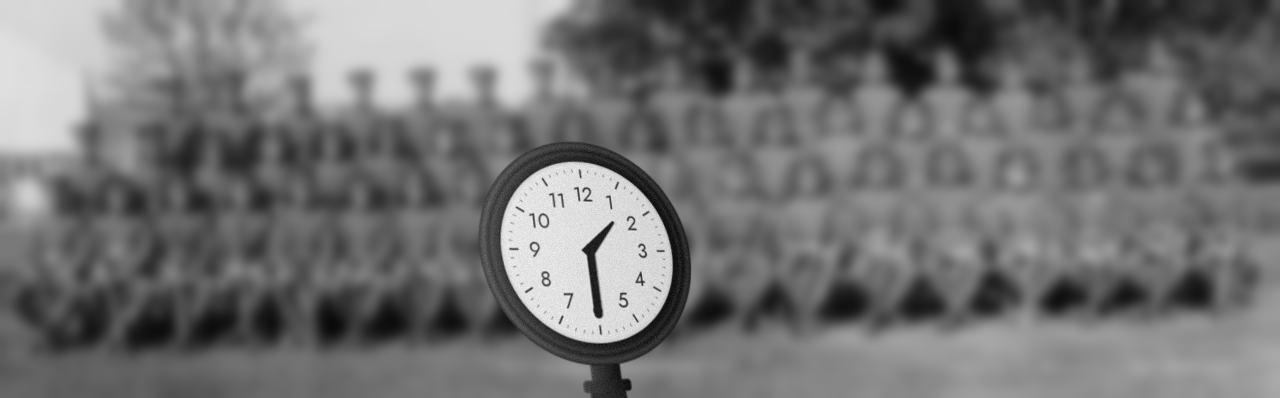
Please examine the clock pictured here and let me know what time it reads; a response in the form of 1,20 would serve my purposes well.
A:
1,30
